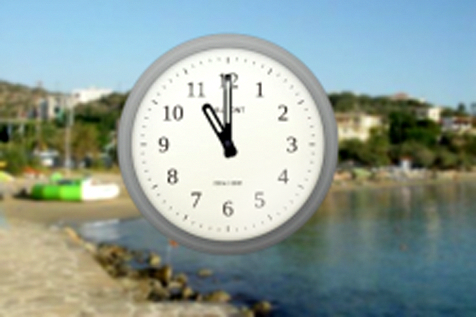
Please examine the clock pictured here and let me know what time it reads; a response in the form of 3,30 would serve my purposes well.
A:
11,00
